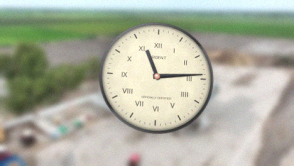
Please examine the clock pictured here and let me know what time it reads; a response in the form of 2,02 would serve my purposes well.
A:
11,14
